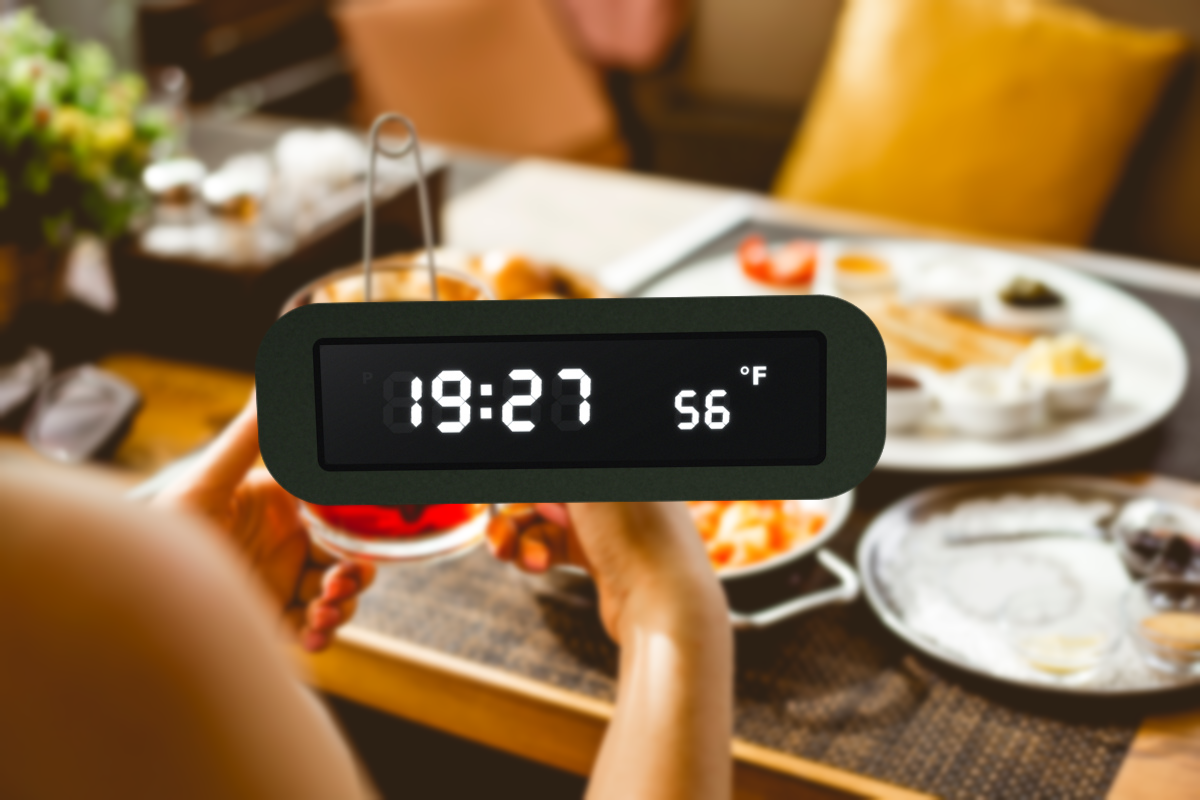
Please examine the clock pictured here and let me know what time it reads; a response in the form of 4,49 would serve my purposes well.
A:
19,27
